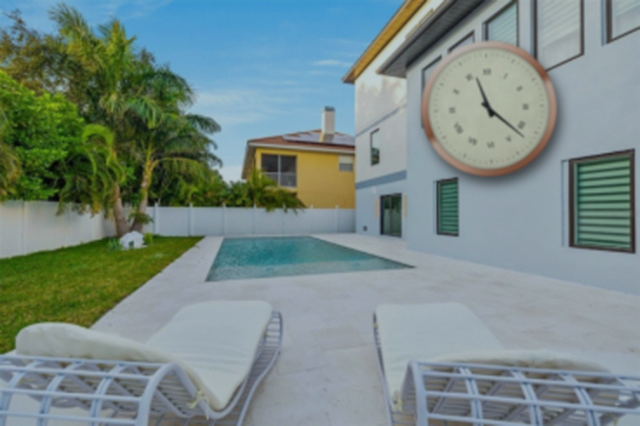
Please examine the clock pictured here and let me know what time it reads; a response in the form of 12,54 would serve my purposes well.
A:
11,22
